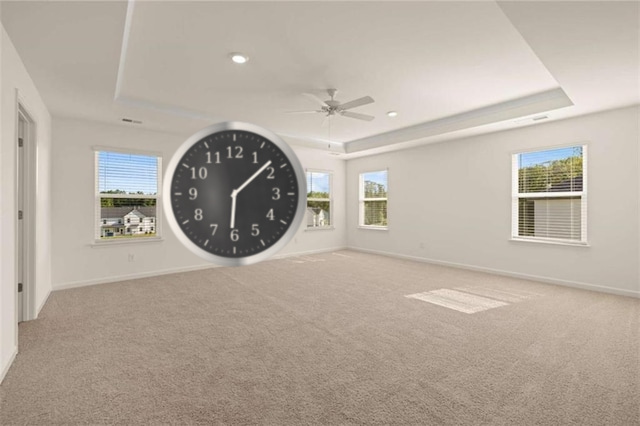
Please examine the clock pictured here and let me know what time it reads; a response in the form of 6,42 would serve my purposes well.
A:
6,08
